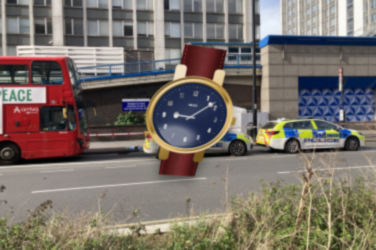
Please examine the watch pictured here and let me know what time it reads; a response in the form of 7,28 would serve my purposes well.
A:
9,08
